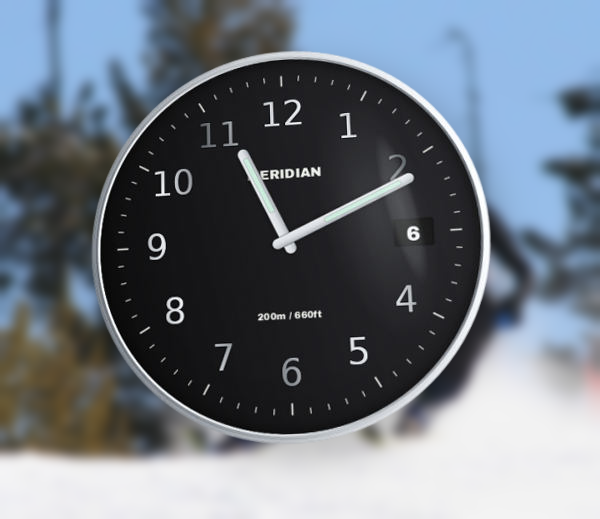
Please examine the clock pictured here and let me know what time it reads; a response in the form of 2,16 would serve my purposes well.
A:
11,11
